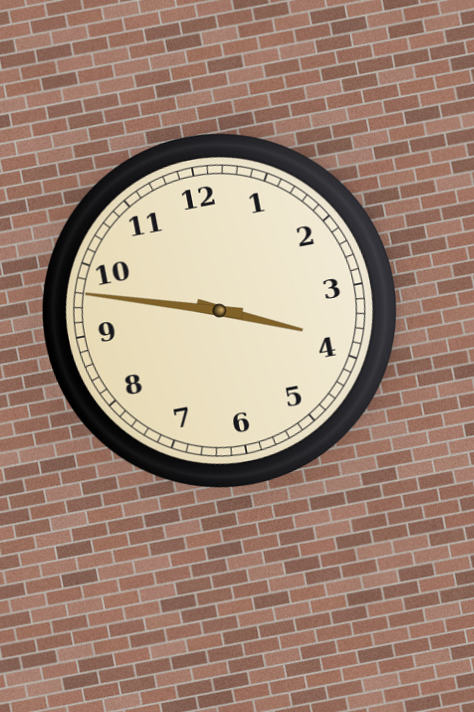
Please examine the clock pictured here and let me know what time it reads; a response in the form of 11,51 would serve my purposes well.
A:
3,48
